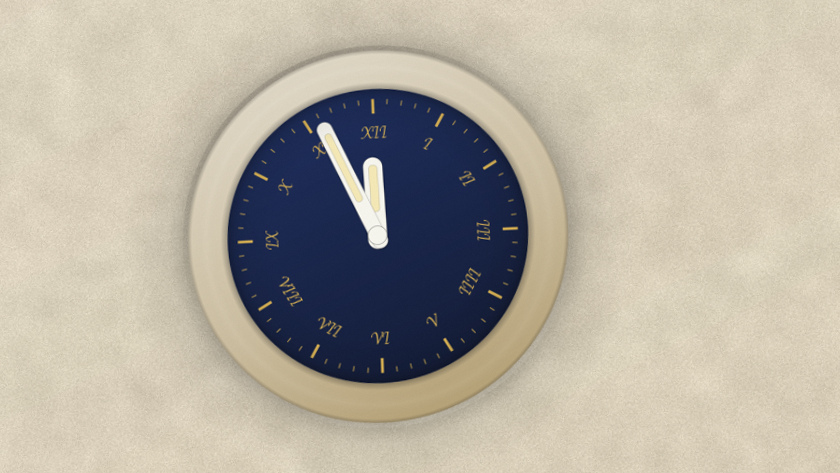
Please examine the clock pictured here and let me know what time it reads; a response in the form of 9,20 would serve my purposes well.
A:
11,56
